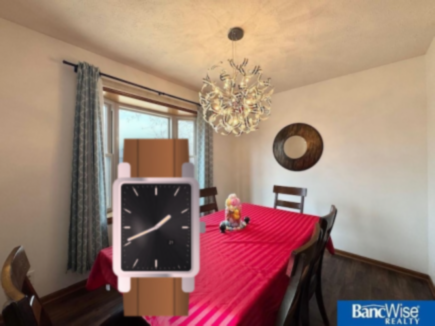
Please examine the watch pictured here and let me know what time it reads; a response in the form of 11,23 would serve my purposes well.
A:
1,41
